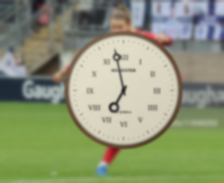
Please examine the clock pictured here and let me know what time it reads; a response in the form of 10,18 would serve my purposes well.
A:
6,58
